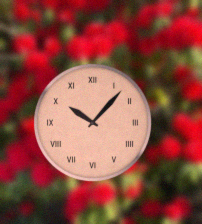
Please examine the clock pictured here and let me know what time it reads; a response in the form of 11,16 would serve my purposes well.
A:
10,07
